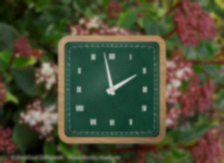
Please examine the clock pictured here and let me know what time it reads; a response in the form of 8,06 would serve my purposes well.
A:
1,58
